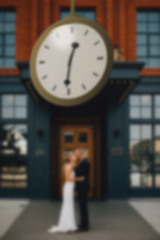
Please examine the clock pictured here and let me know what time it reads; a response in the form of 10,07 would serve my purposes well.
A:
12,31
